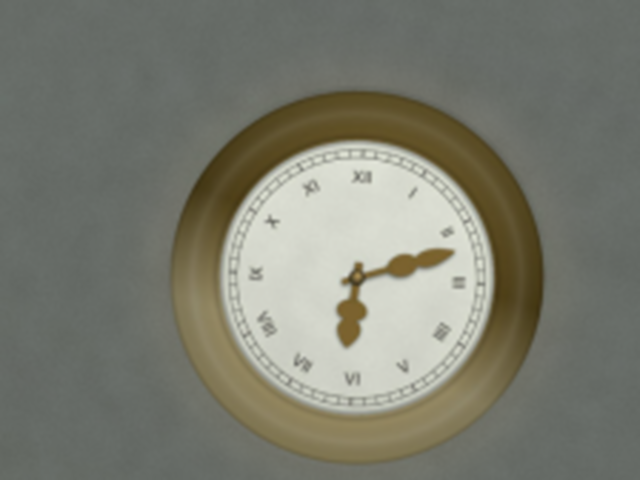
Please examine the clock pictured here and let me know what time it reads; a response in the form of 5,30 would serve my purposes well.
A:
6,12
